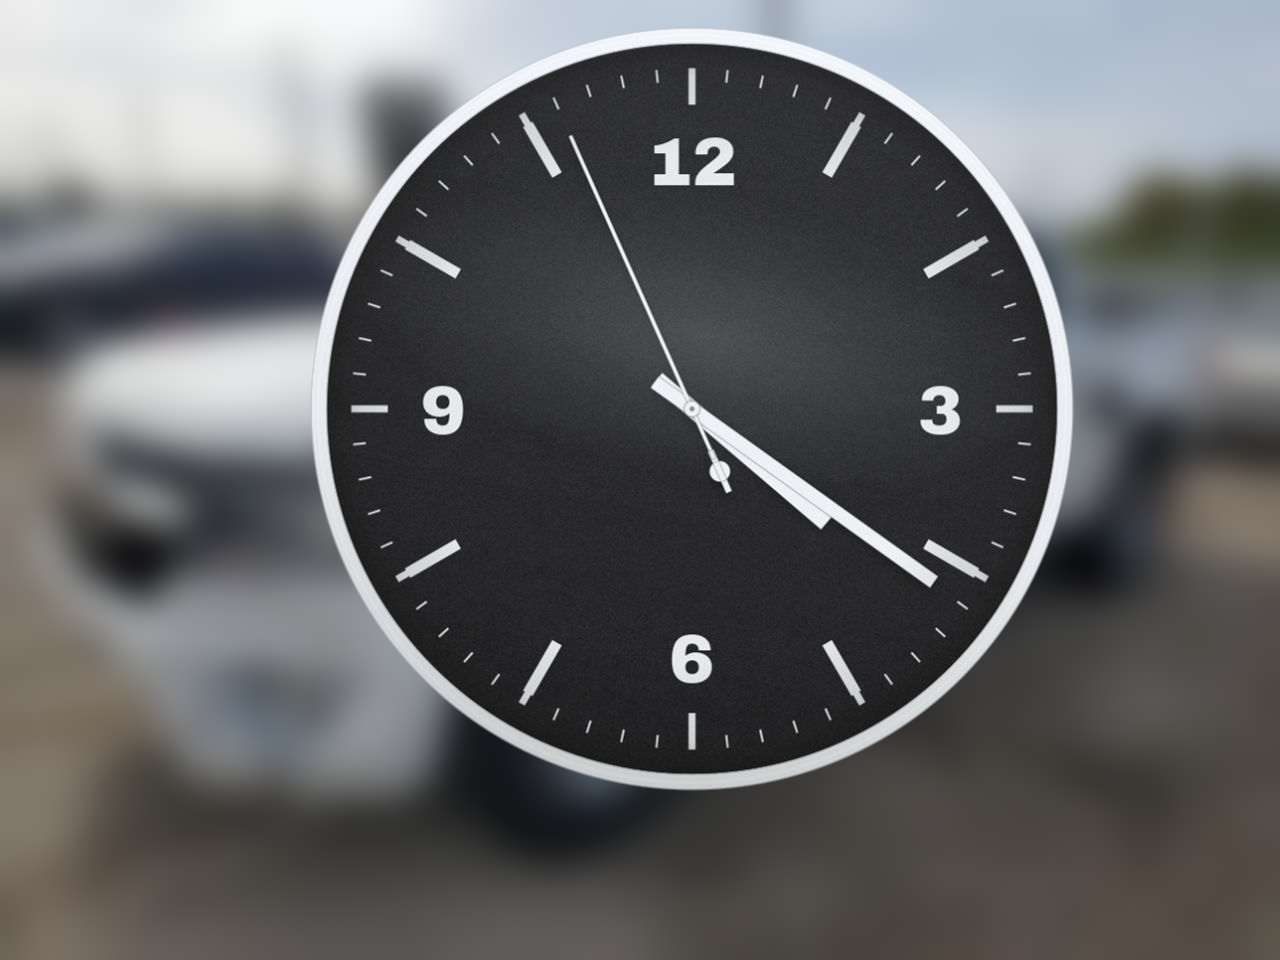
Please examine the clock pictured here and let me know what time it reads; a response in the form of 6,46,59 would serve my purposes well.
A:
4,20,56
